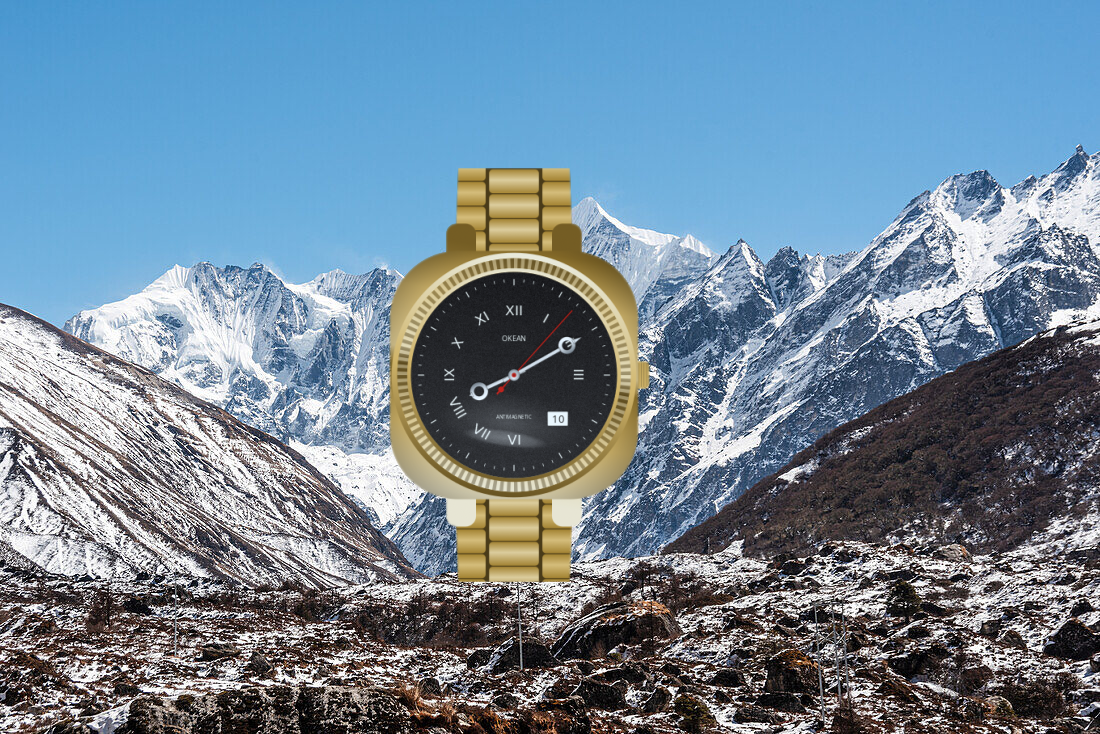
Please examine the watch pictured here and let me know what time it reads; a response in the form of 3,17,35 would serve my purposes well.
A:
8,10,07
